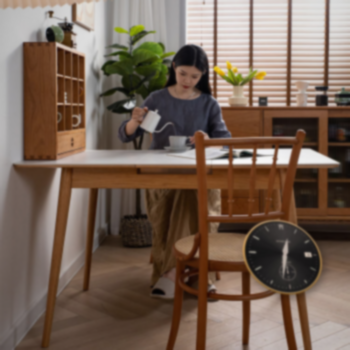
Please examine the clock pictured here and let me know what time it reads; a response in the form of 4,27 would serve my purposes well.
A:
12,32
